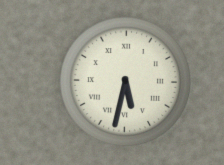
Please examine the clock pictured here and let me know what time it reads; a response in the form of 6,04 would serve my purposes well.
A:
5,32
